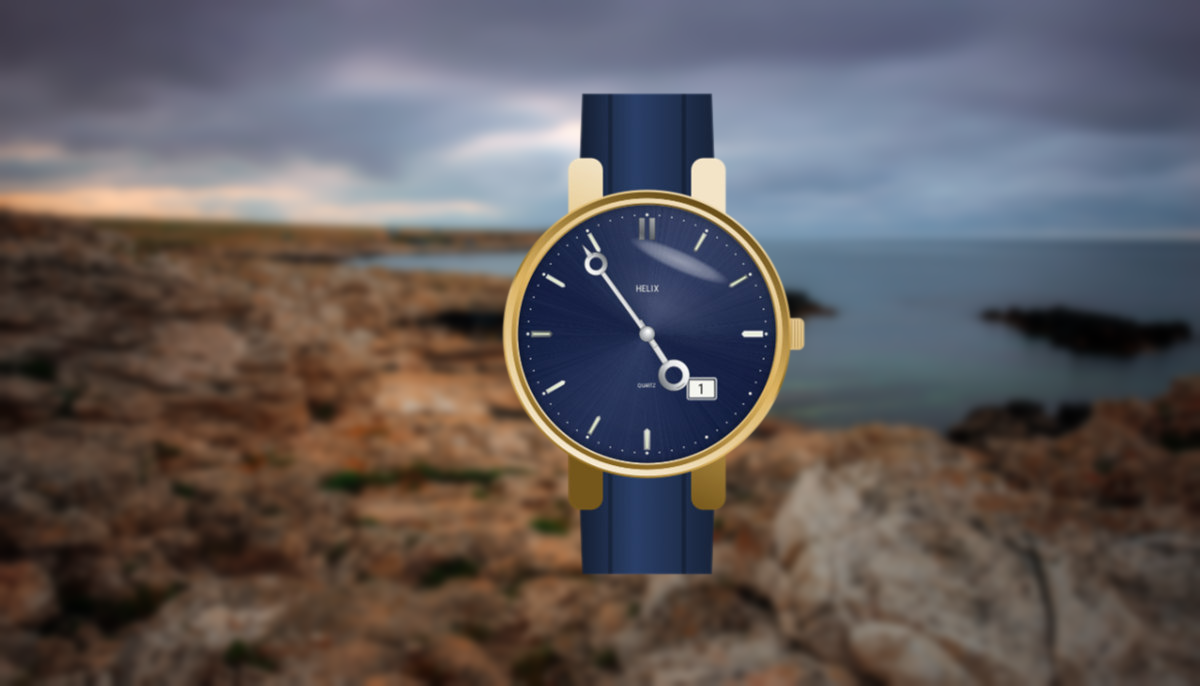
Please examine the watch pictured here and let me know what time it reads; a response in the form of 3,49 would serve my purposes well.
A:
4,54
